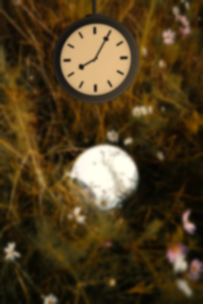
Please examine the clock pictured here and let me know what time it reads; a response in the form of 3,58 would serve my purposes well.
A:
8,05
